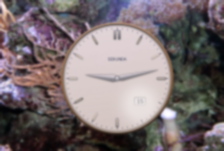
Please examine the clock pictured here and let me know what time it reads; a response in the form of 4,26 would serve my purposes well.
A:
9,13
